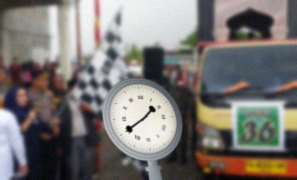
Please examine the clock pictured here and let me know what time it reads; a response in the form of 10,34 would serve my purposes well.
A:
1,40
